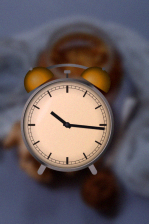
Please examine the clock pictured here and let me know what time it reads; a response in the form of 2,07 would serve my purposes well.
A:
10,16
